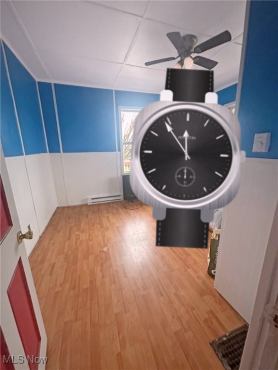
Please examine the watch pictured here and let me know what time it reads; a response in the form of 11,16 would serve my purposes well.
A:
11,54
